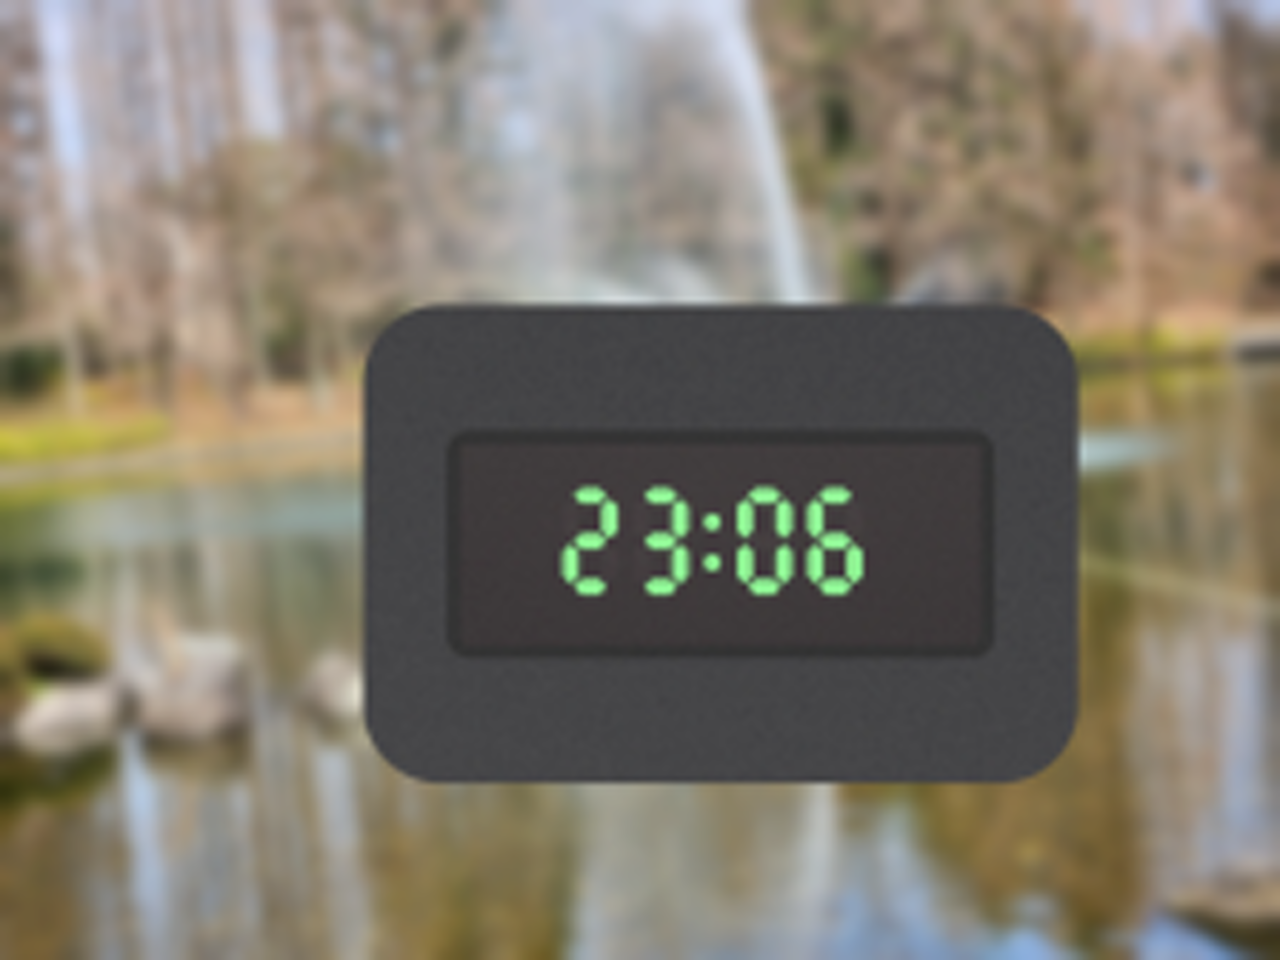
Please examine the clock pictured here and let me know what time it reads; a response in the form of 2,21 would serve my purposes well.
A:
23,06
